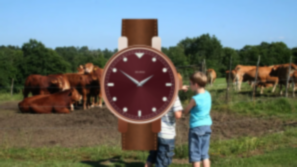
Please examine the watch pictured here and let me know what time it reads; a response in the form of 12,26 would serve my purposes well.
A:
1,51
